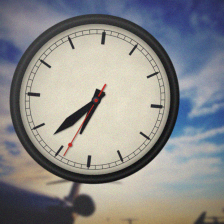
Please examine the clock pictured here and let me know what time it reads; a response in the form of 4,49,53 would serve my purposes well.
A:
6,37,34
